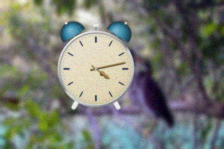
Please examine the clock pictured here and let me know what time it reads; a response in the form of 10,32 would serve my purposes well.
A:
4,13
